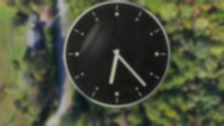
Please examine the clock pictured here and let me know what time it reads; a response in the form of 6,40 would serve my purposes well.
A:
6,23
